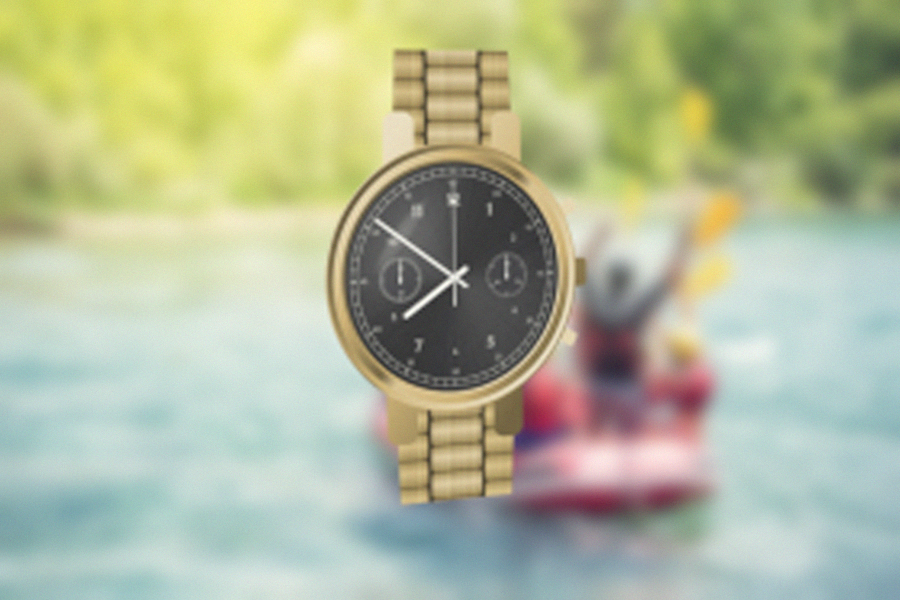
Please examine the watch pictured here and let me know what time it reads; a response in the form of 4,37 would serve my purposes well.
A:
7,51
